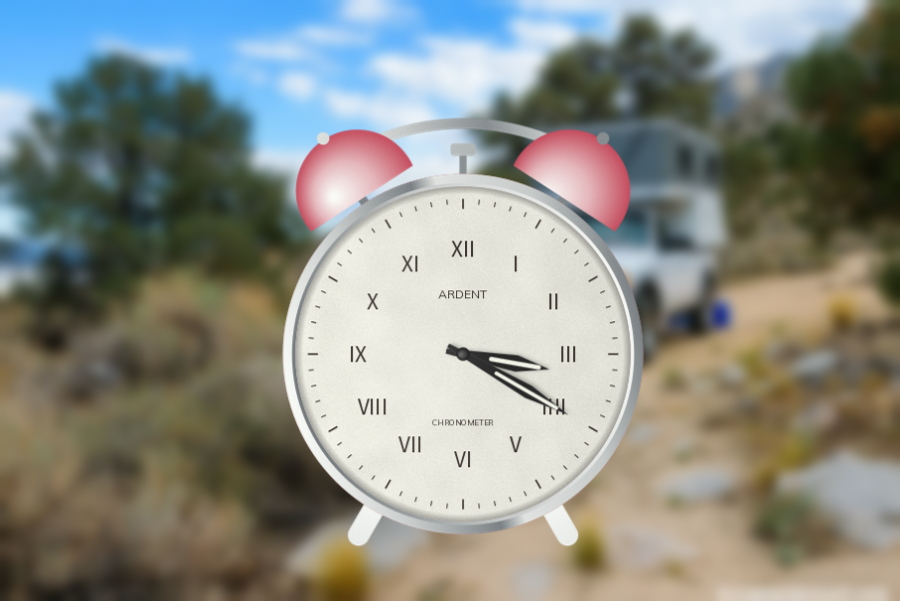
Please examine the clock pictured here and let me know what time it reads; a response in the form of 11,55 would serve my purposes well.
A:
3,20
